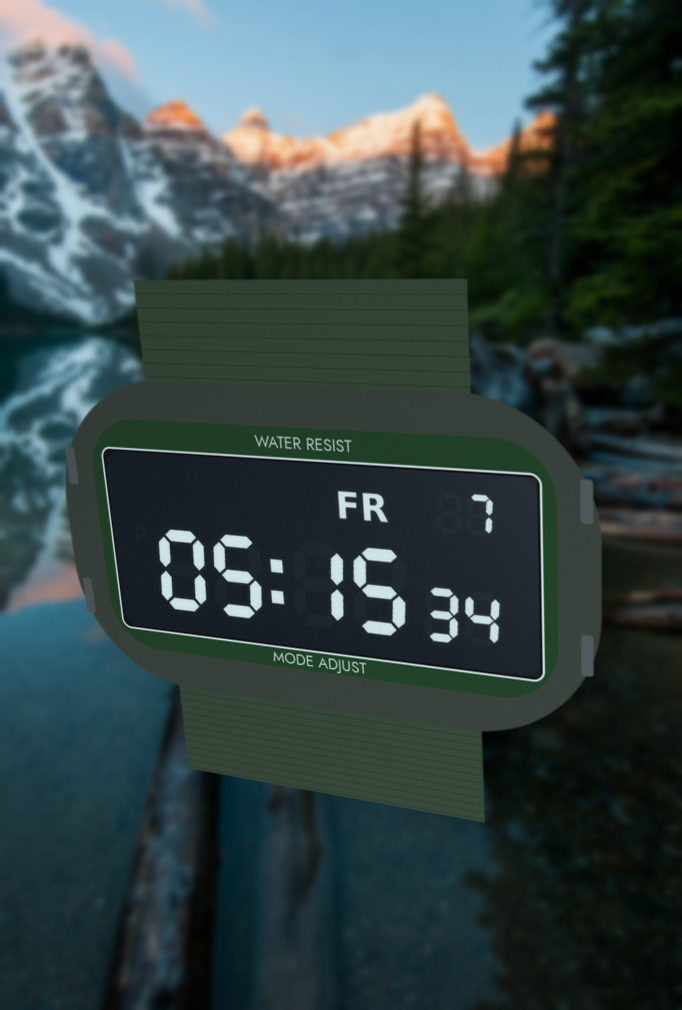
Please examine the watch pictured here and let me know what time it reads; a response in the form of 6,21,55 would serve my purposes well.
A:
5,15,34
